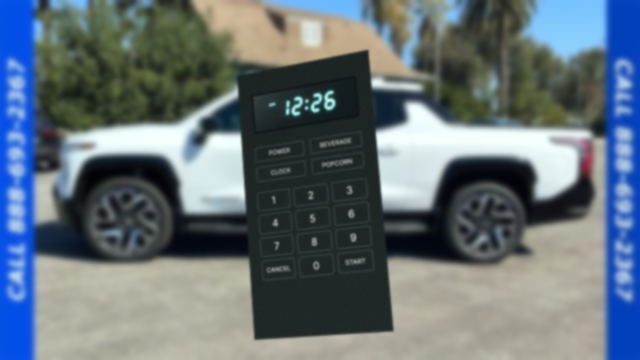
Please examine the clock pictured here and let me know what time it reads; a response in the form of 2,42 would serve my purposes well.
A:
12,26
